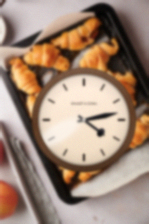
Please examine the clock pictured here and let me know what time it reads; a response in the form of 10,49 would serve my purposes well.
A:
4,13
